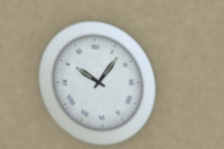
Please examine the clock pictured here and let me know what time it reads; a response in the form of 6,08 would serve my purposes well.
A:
10,07
